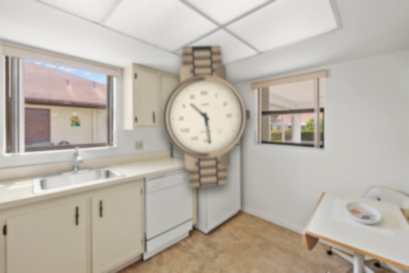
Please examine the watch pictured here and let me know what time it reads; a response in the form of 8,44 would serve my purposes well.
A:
10,29
